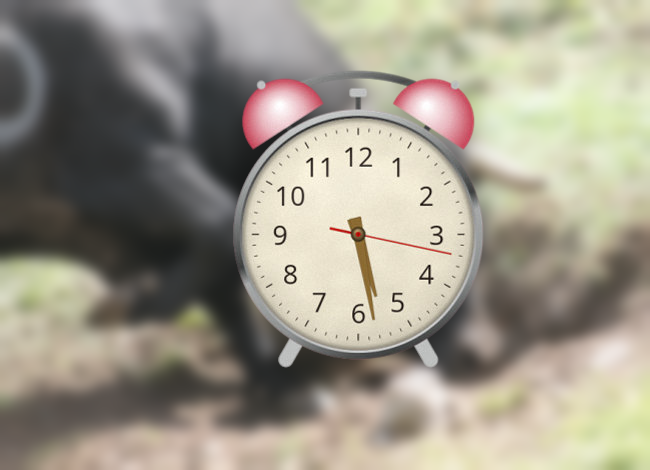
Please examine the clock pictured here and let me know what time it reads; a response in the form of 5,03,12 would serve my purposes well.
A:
5,28,17
